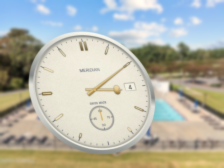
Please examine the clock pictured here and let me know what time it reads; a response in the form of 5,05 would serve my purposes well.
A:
3,10
